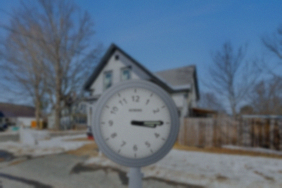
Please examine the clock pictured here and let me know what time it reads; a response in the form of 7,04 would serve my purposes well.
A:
3,15
